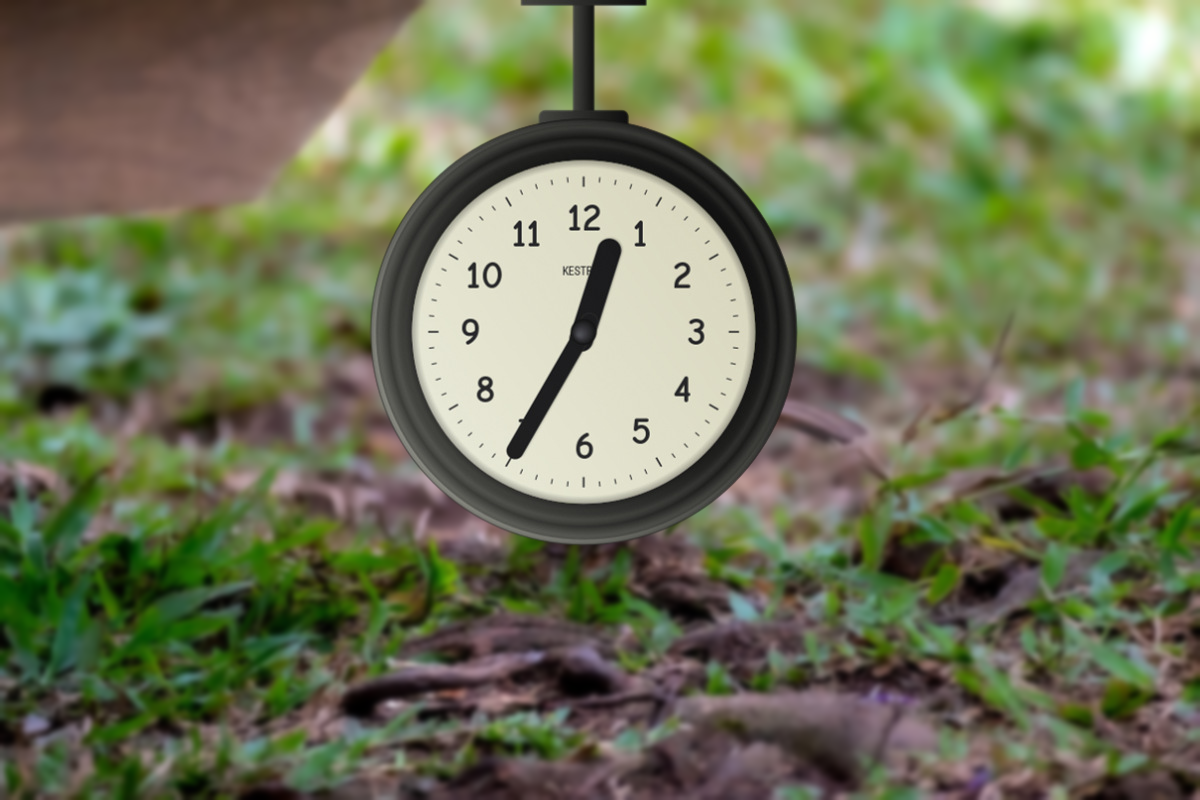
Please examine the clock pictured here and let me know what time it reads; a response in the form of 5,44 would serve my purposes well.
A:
12,35
